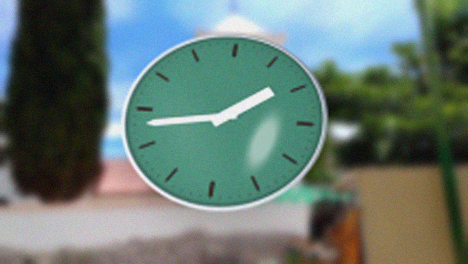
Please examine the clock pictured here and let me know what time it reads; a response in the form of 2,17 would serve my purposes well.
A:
1,43
